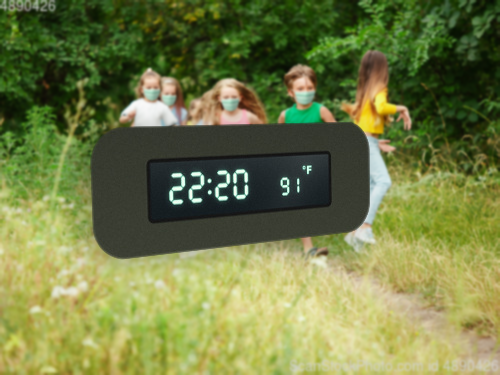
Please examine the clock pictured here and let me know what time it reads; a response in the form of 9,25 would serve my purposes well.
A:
22,20
